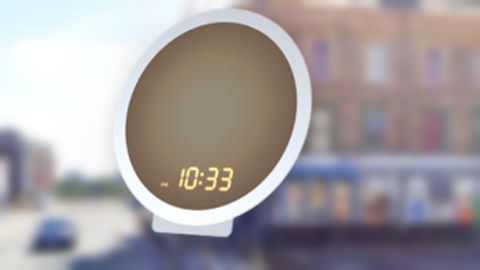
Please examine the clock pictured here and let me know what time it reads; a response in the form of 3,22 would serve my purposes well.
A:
10,33
